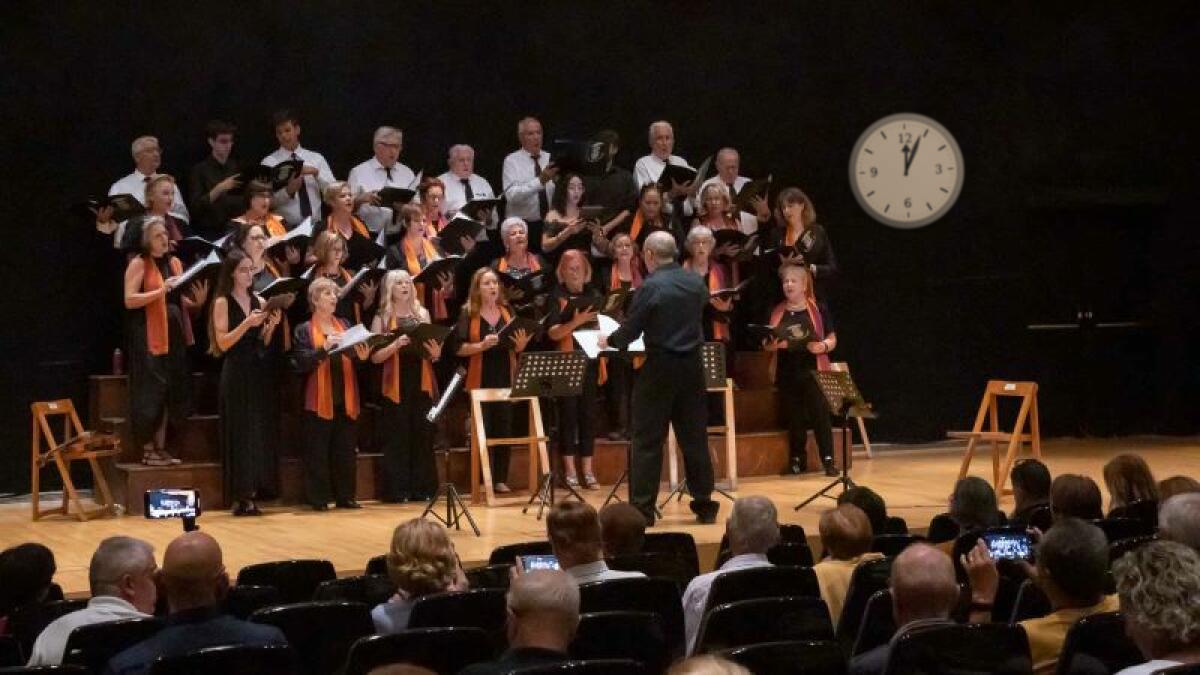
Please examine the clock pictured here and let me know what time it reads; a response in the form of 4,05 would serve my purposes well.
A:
12,04
